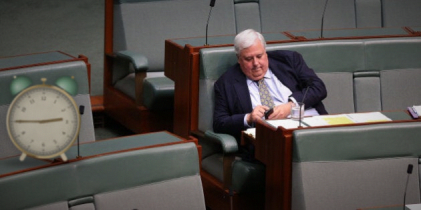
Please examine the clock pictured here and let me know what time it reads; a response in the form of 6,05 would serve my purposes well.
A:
2,45
